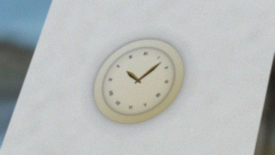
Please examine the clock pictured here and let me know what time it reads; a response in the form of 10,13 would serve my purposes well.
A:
10,07
